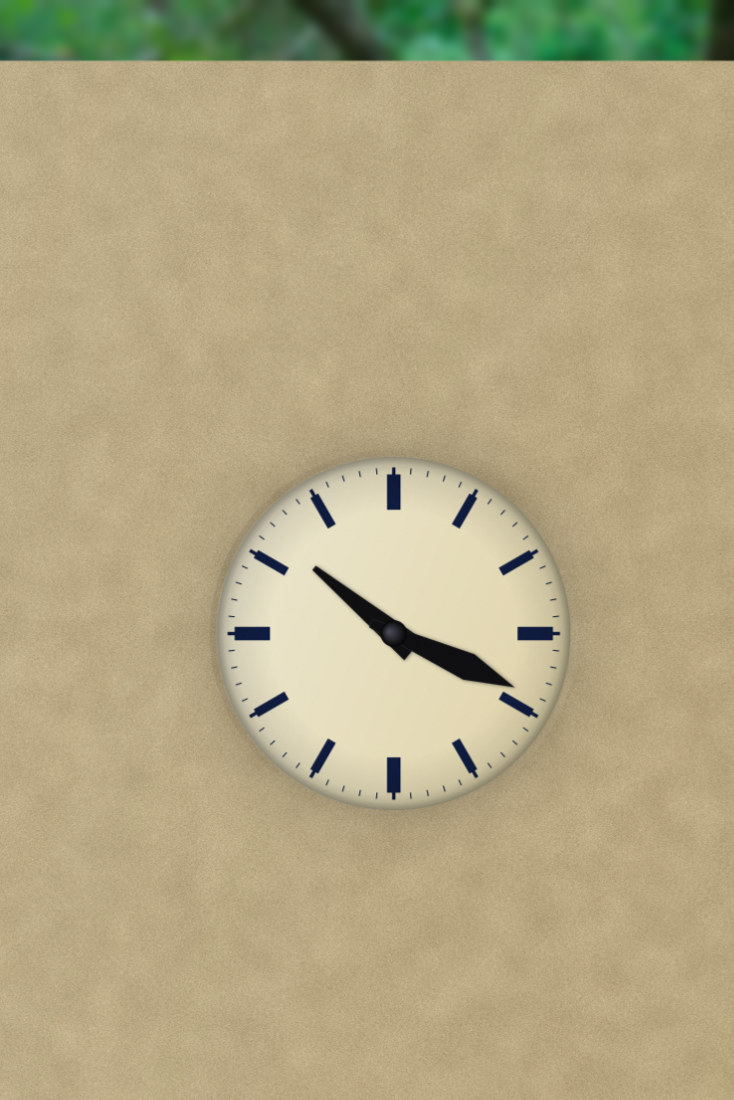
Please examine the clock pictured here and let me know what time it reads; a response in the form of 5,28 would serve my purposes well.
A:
10,19
